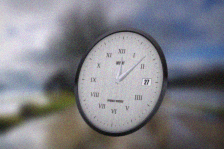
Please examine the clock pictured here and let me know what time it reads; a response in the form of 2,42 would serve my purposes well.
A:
12,08
